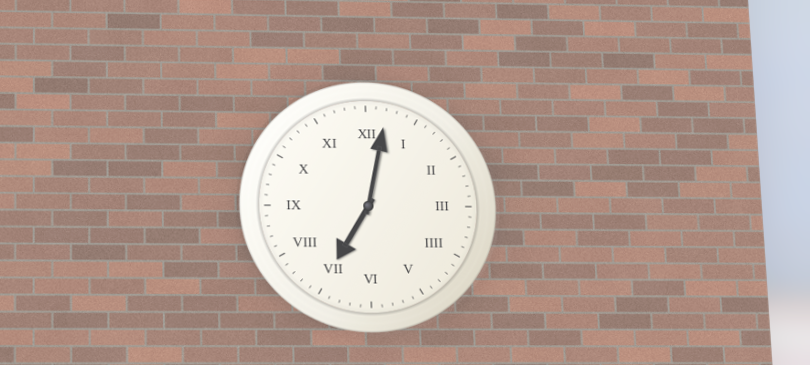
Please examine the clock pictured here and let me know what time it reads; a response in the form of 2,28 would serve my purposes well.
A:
7,02
